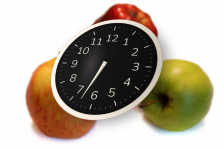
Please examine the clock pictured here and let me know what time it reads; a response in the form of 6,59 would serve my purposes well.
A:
6,33
